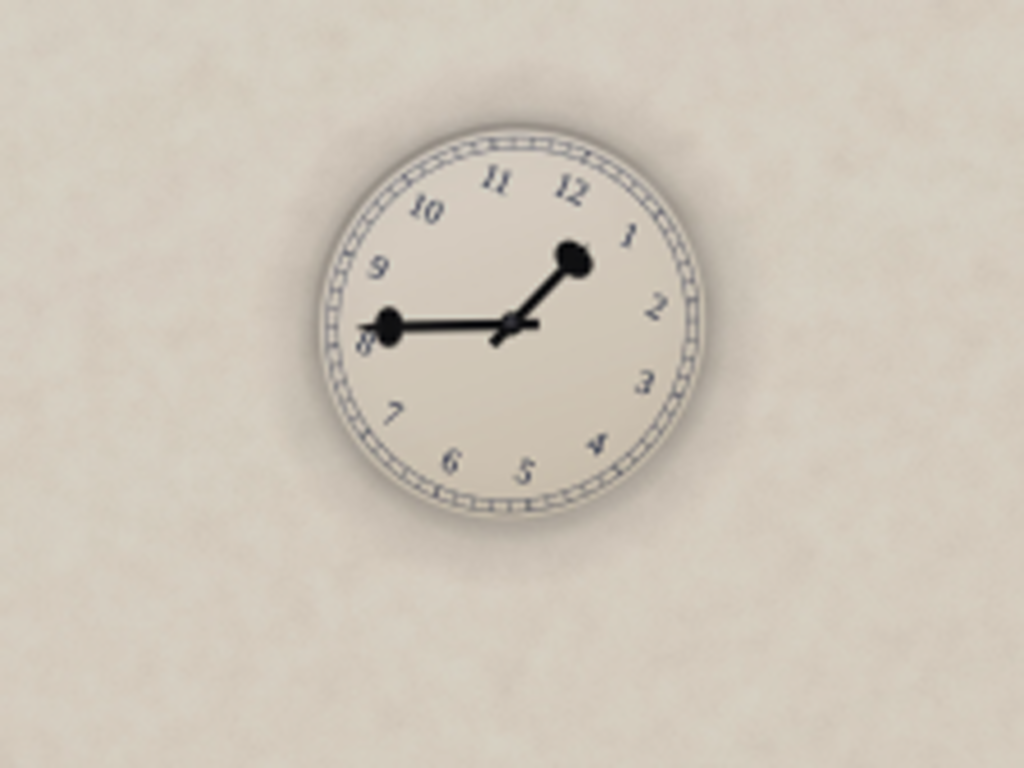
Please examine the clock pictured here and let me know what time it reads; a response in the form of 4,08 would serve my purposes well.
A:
12,41
